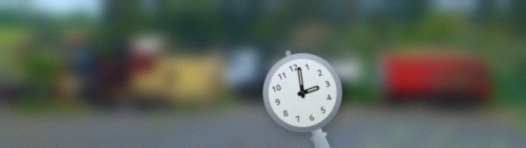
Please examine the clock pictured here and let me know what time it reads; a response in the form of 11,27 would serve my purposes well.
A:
3,02
